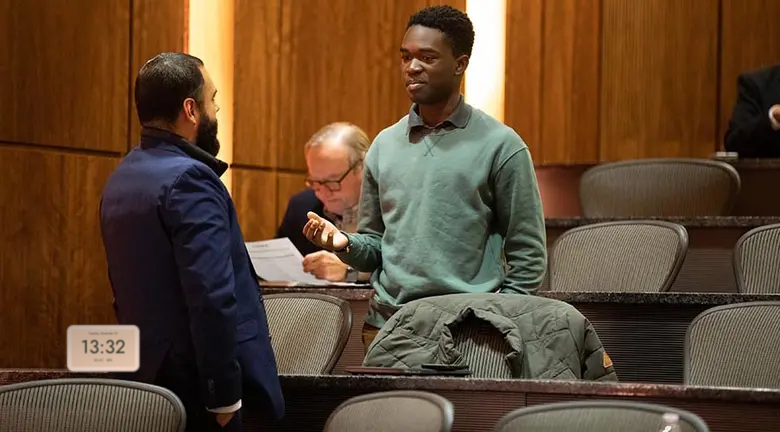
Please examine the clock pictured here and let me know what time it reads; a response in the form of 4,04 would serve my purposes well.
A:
13,32
